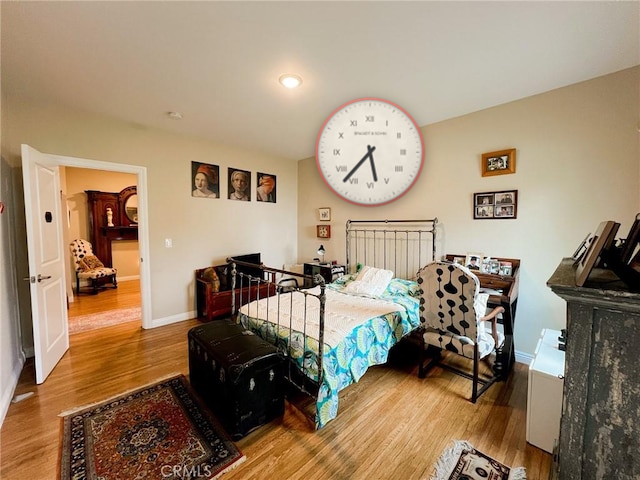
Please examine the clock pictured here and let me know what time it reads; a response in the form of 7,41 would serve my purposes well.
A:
5,37
